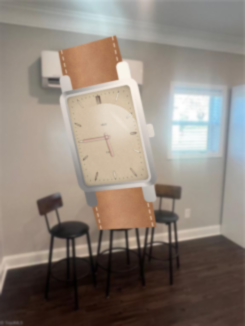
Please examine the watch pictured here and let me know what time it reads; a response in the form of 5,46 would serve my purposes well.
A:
5,45
